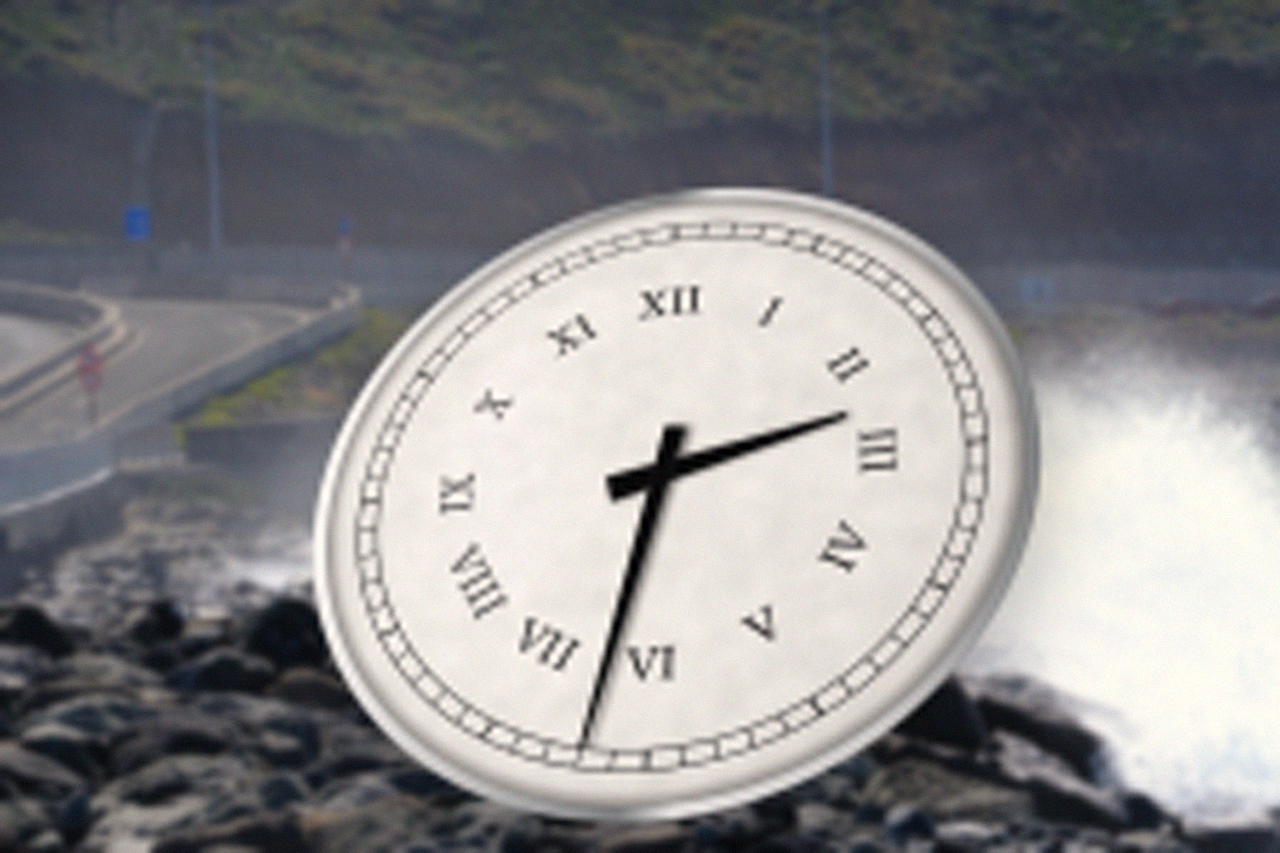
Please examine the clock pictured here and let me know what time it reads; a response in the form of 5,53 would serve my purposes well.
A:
2,32
